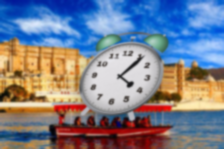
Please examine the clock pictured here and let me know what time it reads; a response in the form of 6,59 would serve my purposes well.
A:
4,06
